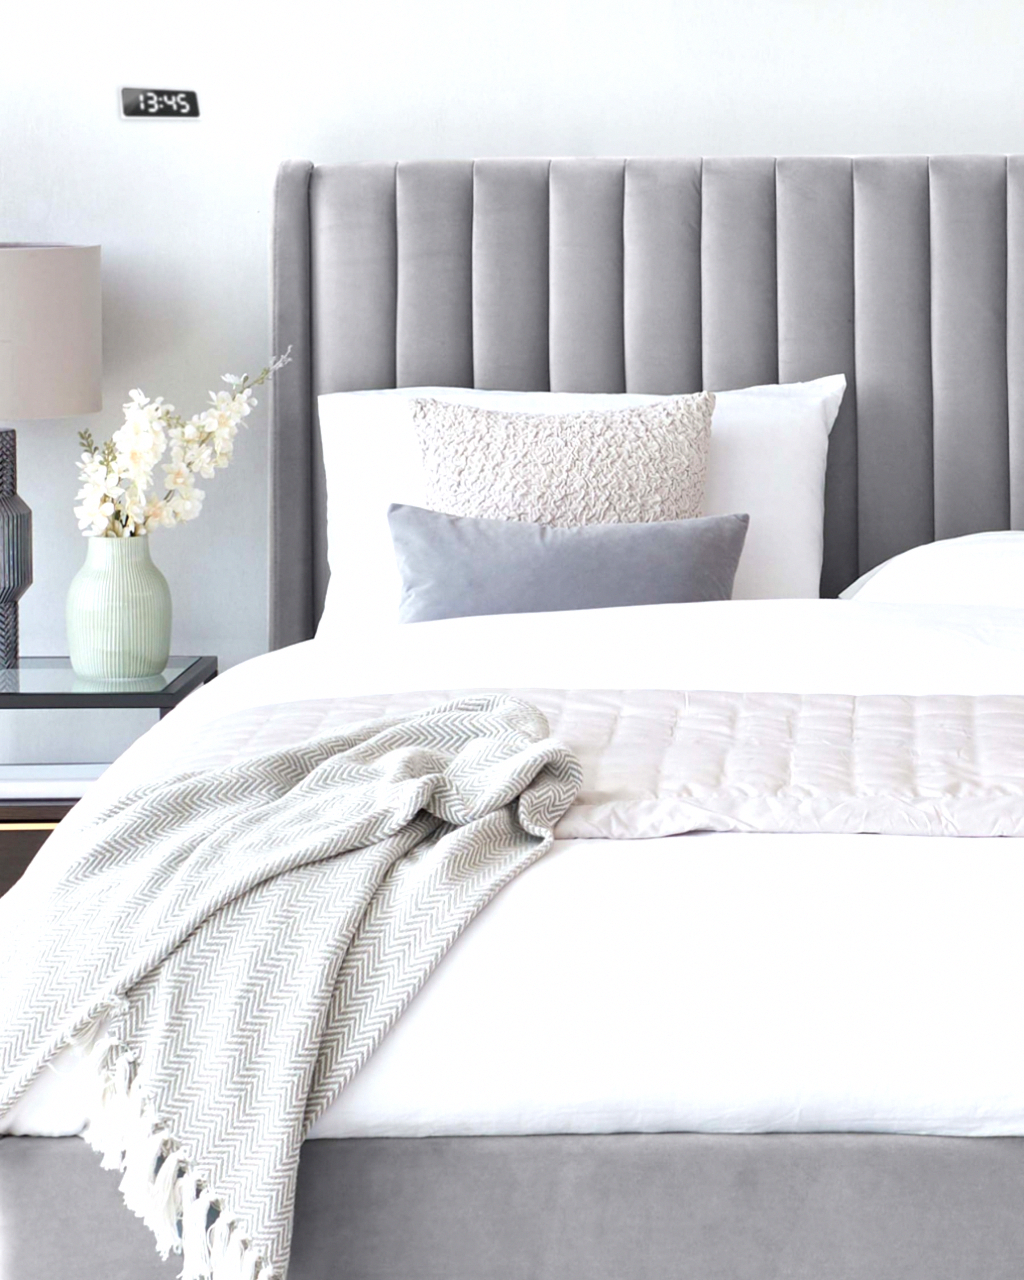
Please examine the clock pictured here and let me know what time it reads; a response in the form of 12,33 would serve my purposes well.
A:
13,45
